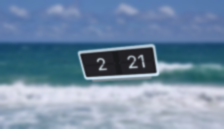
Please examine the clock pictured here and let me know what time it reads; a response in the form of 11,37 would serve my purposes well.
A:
2,21
